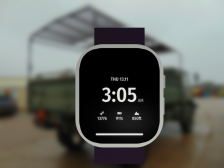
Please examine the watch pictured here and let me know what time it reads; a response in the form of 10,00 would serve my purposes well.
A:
3,05
